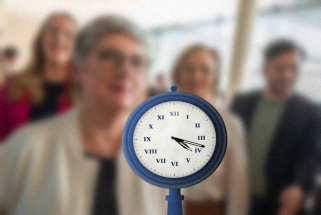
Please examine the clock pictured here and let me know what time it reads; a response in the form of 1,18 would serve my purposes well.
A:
4,18
